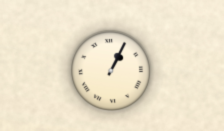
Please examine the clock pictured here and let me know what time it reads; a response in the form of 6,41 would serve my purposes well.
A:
1,05
